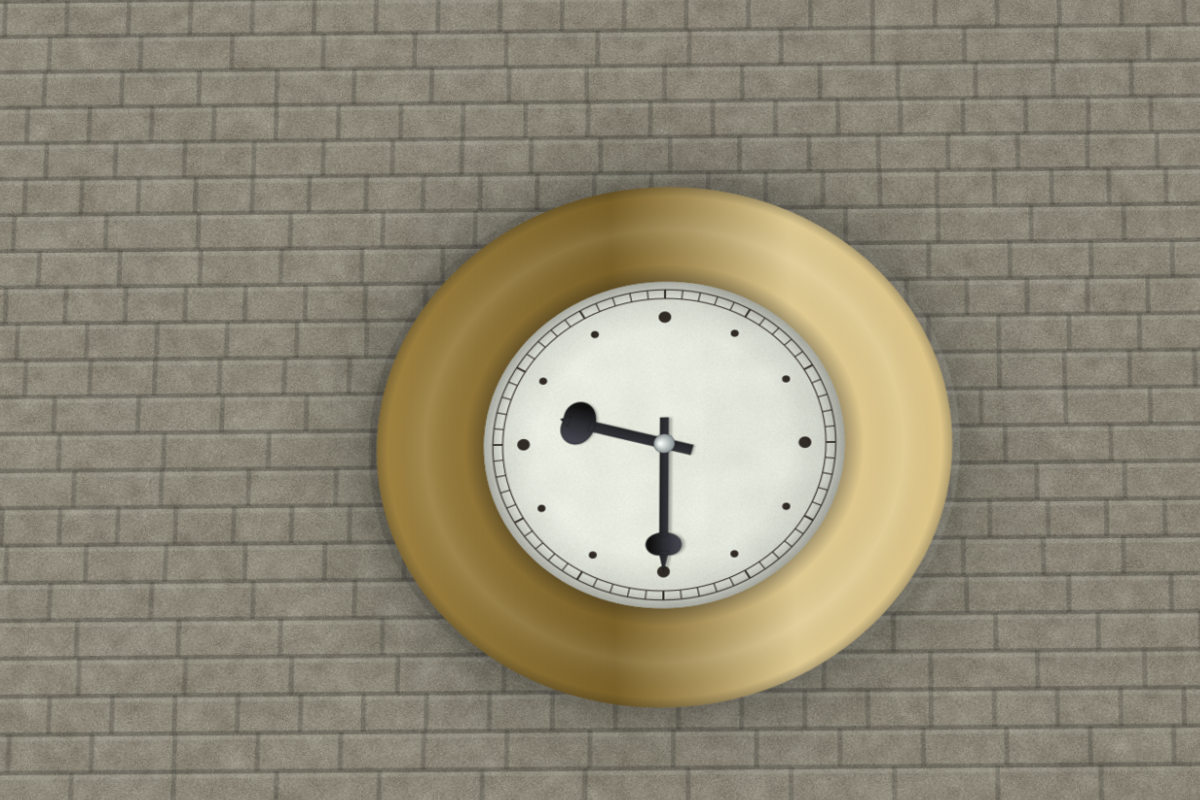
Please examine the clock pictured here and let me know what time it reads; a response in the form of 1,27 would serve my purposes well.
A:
9,30
